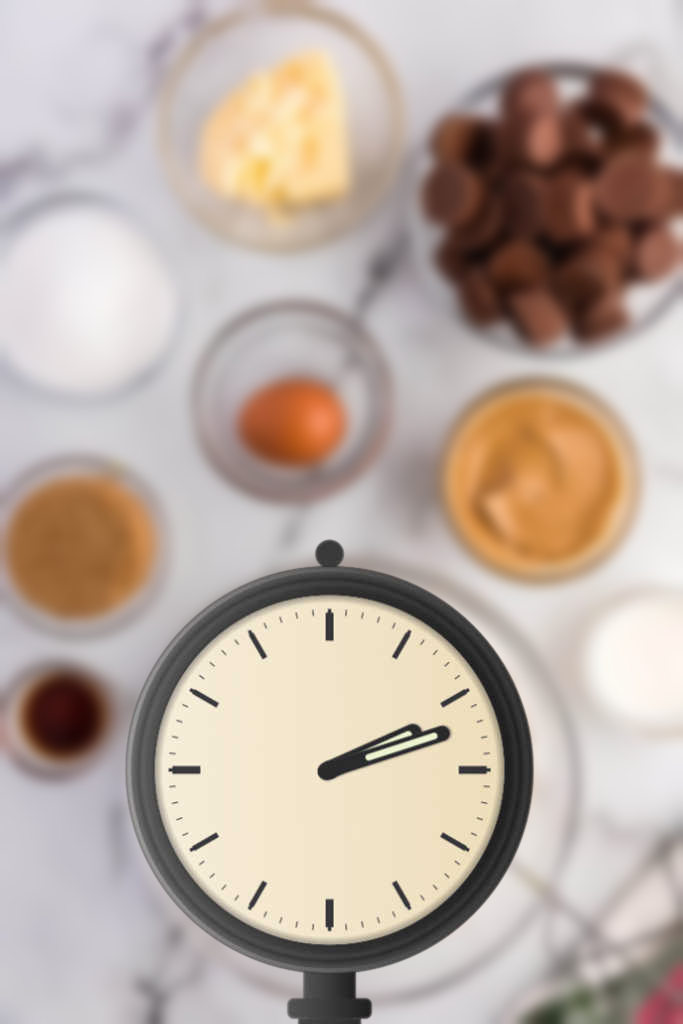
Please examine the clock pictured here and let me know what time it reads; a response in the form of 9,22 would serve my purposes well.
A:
2,12
